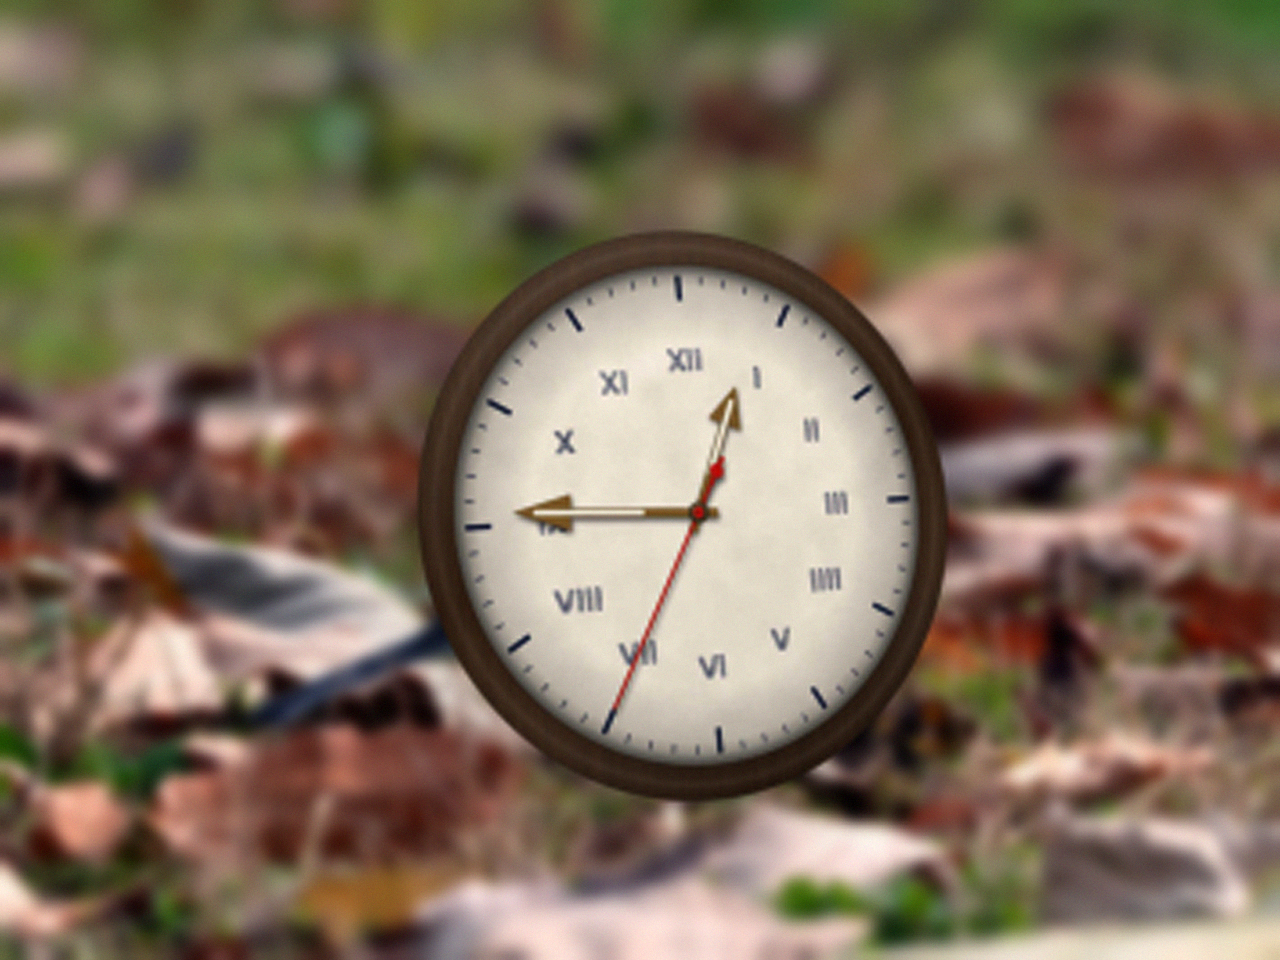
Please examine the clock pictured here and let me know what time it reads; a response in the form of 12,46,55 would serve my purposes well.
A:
12,45,35
